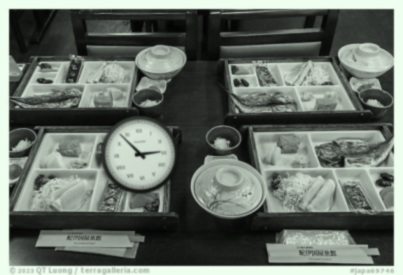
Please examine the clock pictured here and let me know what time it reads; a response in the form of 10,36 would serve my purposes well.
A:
2,53
